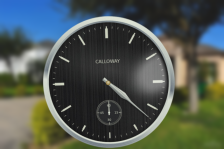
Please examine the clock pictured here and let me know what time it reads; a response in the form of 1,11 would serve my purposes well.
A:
4,22
